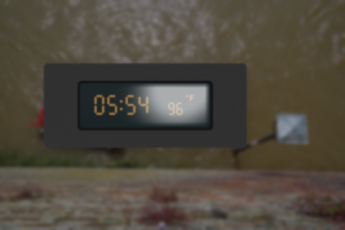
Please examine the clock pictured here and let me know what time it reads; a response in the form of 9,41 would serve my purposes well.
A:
5,54
